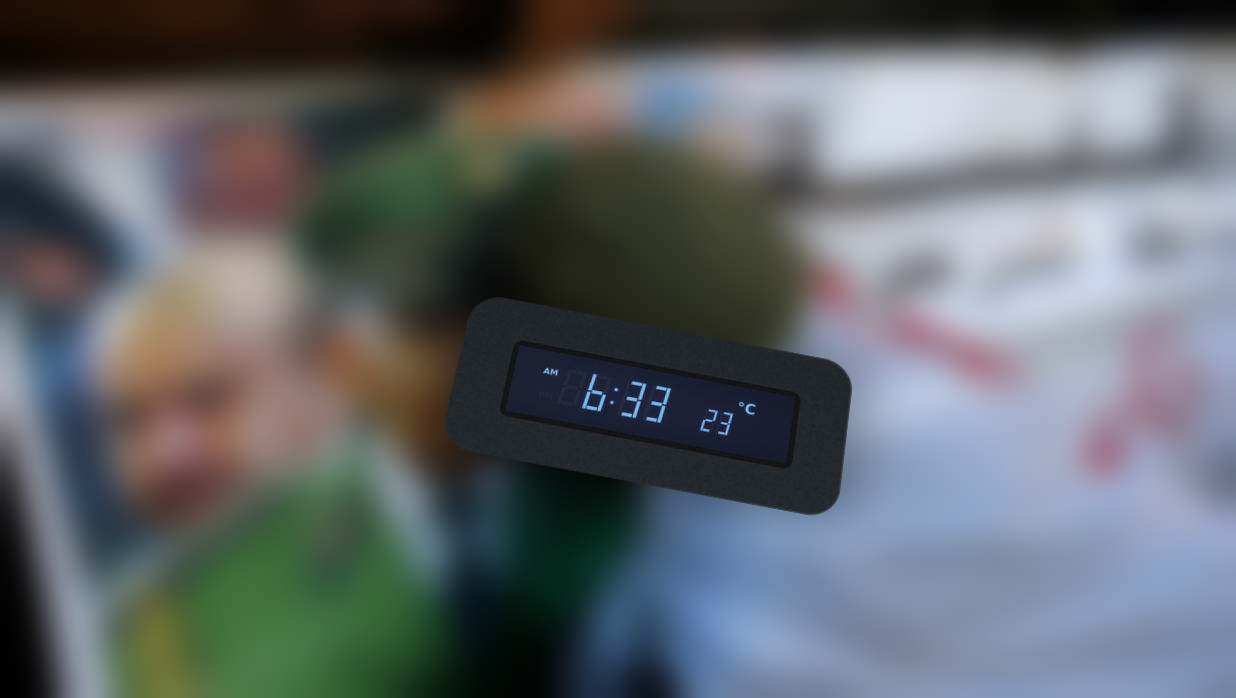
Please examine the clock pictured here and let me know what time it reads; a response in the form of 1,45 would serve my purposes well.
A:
6,33
